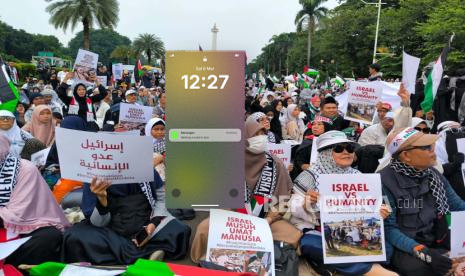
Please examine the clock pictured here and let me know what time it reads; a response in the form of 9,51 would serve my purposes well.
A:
12,27
